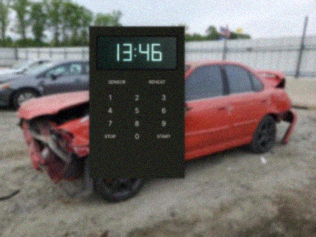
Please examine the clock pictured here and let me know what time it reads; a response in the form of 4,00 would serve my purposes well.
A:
13,46
